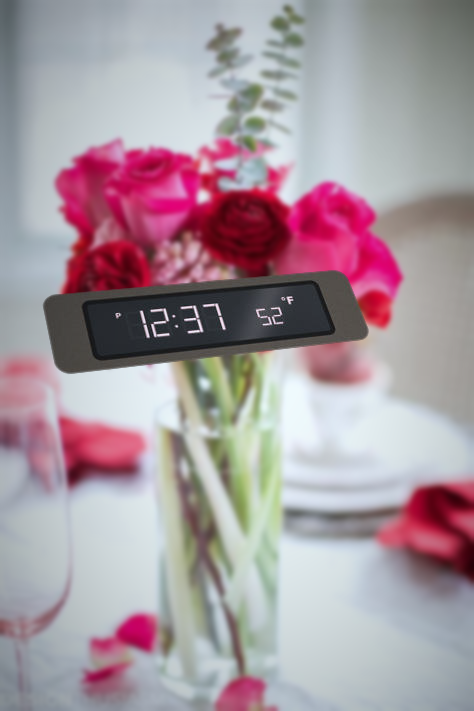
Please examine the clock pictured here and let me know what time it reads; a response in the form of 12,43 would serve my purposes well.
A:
12,37
